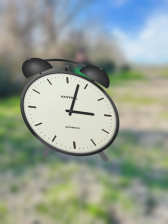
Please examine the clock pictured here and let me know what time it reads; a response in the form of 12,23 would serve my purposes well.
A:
3,03
